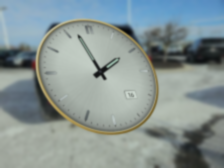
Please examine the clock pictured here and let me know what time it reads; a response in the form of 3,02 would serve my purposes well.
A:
1,57
